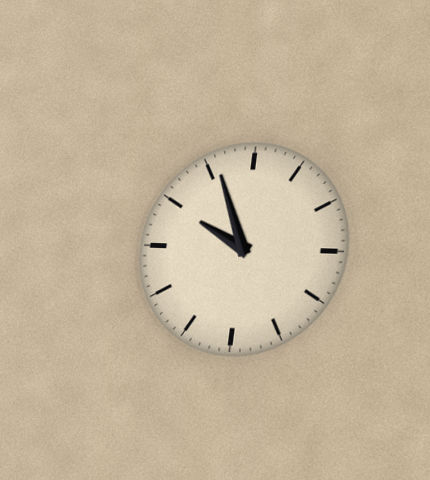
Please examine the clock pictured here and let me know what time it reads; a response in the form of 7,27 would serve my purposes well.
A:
9,56
